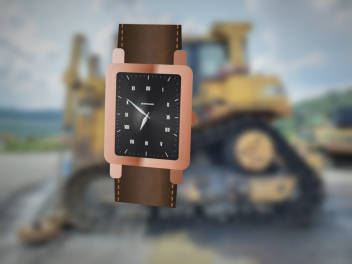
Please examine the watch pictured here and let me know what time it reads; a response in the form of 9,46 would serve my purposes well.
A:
6,51
